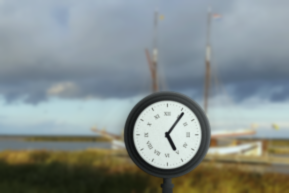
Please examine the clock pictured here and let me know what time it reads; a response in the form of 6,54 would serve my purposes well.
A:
5,06
